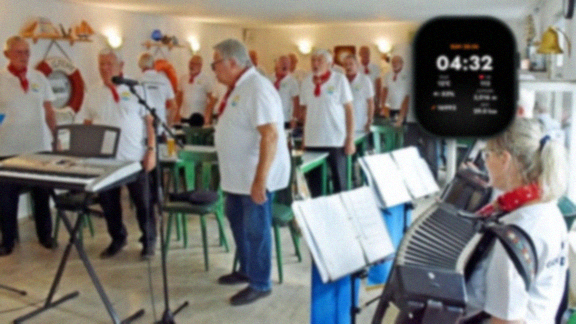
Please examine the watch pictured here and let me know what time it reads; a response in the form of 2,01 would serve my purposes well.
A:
4,32
